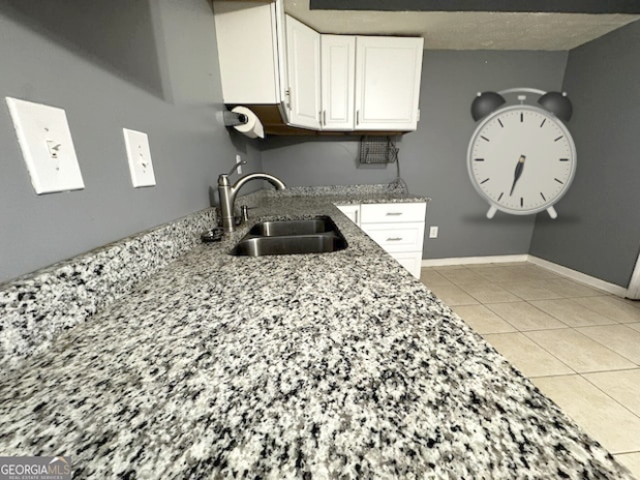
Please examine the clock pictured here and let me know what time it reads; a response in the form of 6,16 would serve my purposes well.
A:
6,33
